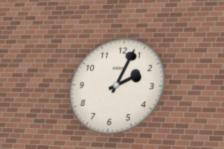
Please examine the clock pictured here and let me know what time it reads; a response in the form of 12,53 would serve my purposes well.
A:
2,03
